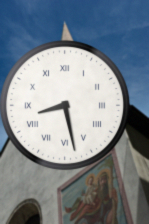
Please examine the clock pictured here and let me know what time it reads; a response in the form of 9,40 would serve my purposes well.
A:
8,28
